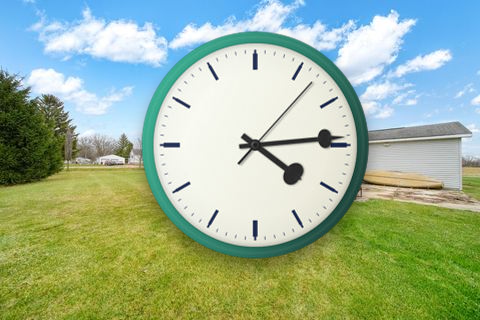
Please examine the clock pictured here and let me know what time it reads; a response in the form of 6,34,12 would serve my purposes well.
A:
4,14,07
